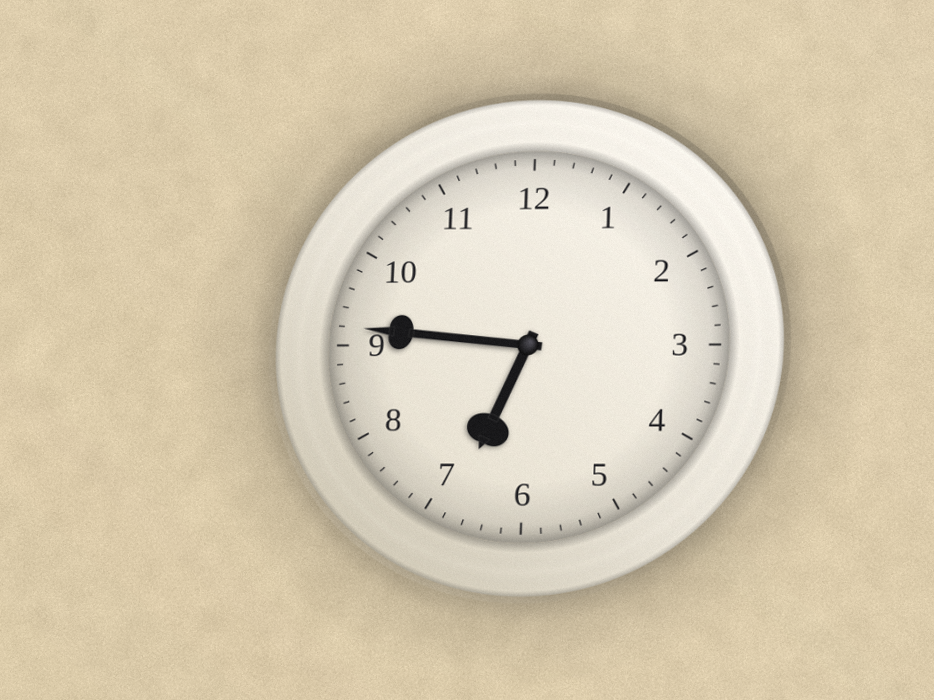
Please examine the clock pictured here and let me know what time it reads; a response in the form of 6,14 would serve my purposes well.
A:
6,46
